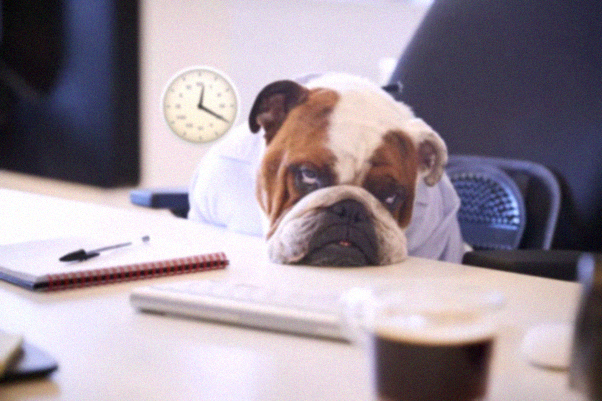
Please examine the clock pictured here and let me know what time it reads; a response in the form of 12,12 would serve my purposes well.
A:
12,20
